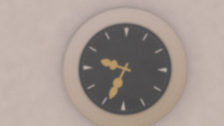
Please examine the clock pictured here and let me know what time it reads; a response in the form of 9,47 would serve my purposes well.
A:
9,34
